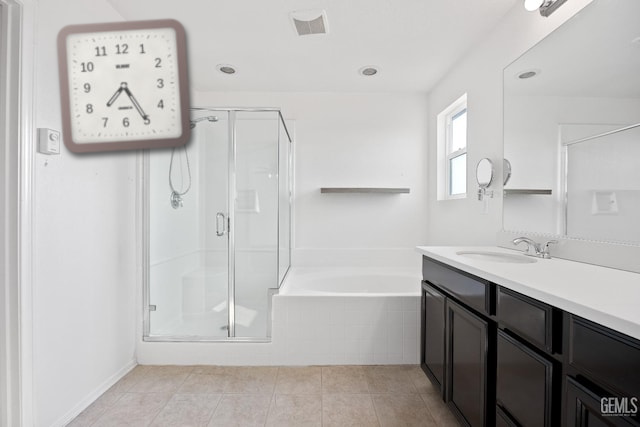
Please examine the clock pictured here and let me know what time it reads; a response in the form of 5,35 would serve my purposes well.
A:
7,25
